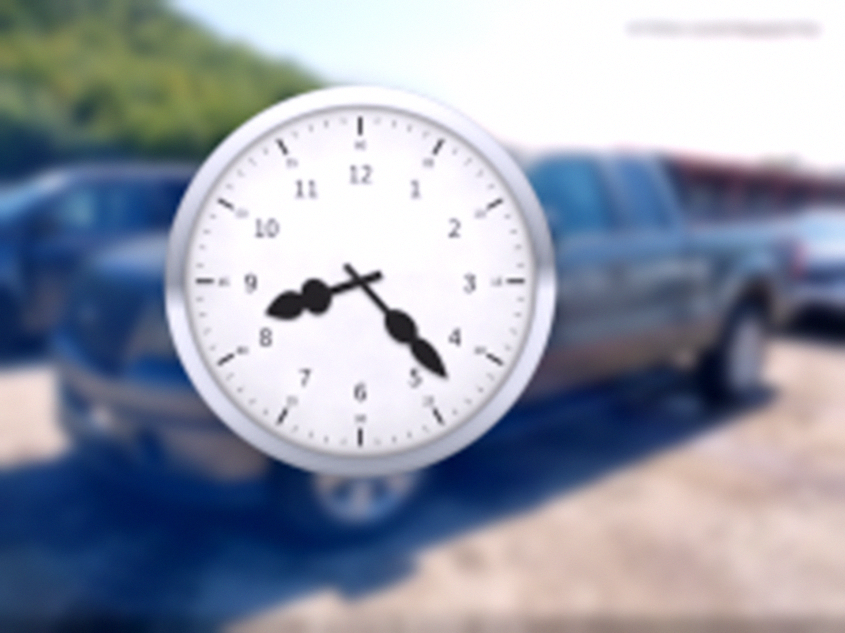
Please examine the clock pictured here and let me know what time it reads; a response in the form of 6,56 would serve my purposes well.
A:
8,23
